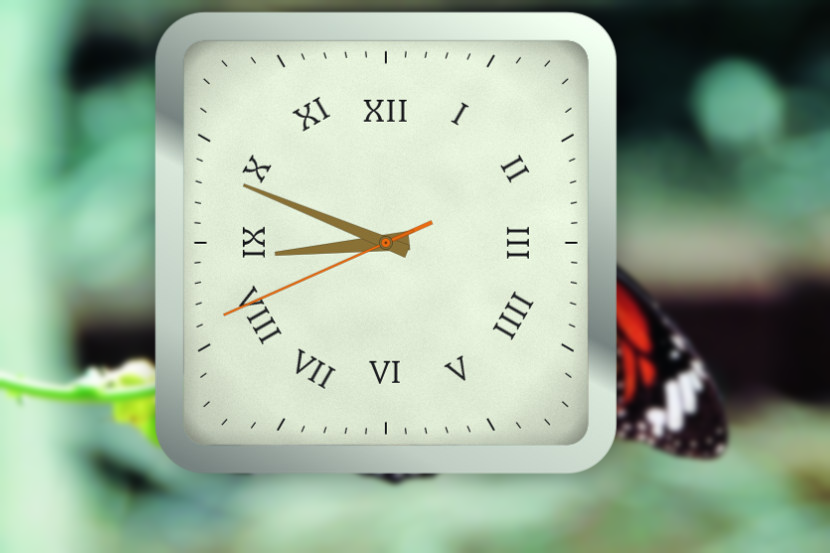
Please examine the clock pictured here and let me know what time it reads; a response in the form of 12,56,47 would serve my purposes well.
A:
8,48,41
